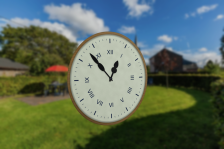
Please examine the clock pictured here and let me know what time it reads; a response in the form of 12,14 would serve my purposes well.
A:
12,53
